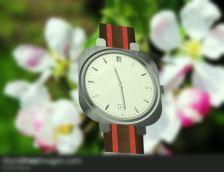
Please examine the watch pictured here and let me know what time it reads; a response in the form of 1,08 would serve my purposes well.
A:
11,29
